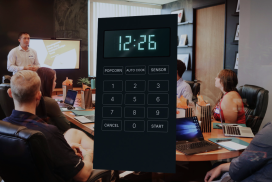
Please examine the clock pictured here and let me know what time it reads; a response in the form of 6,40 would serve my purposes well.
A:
12,26
